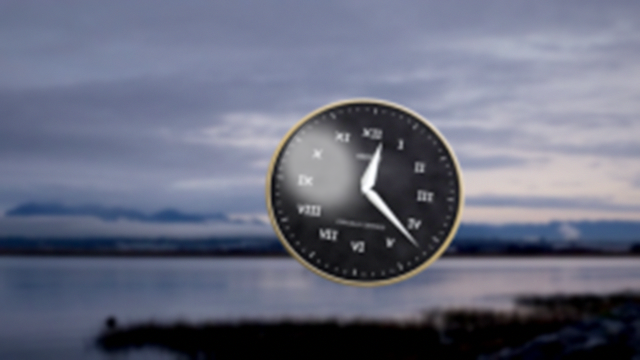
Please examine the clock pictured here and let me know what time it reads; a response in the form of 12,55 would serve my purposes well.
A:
12,22
